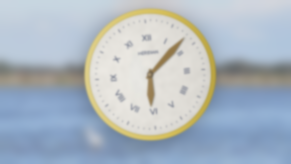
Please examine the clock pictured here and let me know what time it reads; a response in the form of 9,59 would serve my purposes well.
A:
6,08
